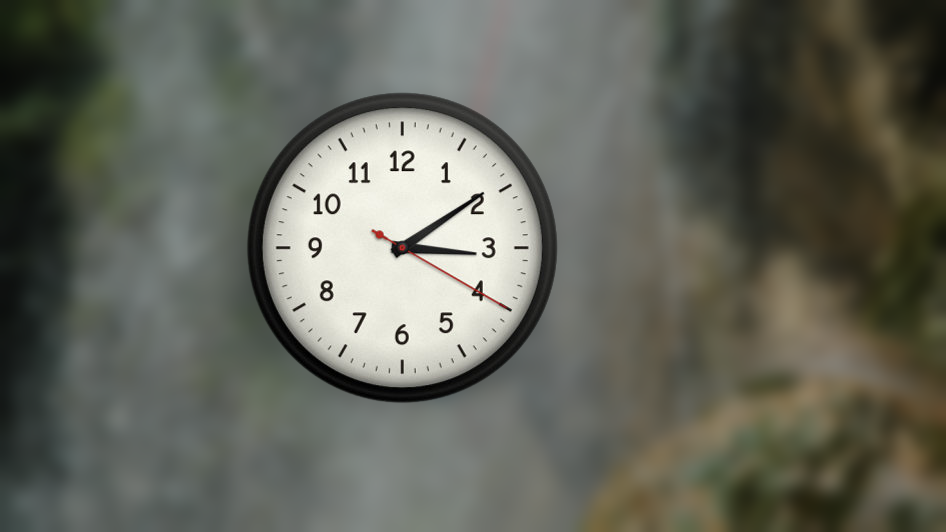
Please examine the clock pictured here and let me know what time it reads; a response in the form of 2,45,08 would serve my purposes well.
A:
3,09,20
